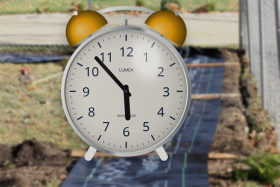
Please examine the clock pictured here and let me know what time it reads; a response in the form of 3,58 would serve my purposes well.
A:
5,53
